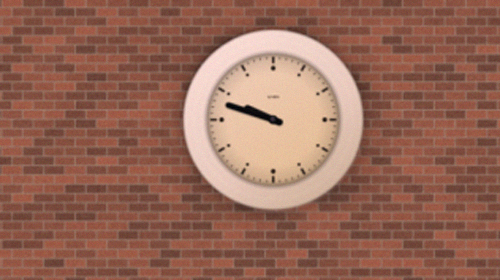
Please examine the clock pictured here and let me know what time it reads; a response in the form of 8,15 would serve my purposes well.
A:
9,48
